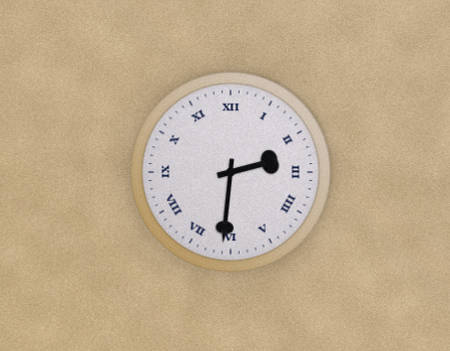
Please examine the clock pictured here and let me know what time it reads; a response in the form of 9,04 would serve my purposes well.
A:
2,31
